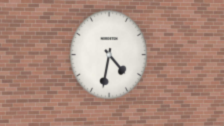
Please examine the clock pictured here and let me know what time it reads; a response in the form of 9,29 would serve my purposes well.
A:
4,32
